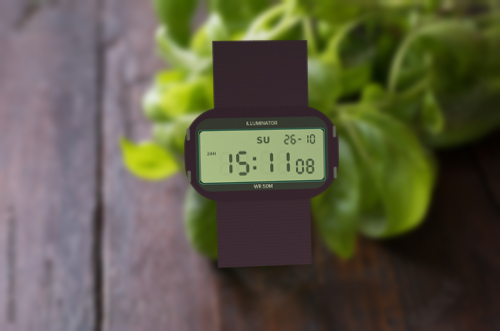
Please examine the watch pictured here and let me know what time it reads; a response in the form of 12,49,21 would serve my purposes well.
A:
15,11,08
